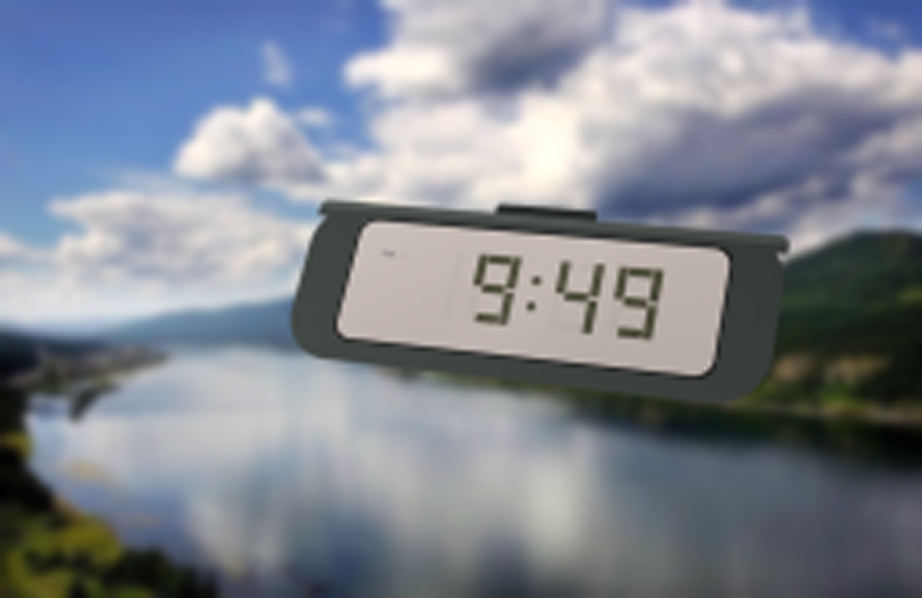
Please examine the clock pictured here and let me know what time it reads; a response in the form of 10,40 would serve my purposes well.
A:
9,49
